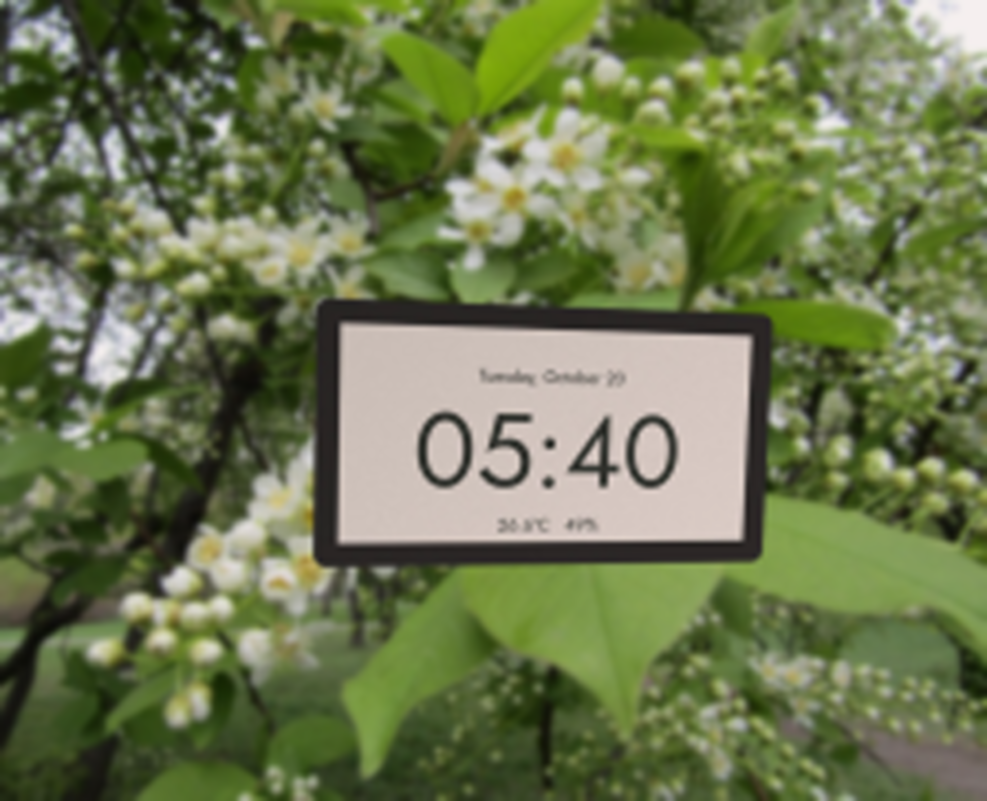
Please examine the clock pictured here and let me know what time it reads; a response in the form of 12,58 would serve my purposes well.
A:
5,40
